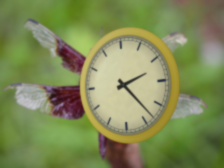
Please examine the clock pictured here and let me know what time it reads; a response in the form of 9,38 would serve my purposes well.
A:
2,23
